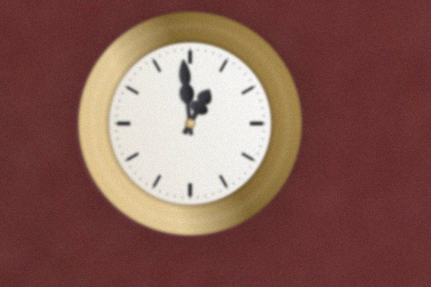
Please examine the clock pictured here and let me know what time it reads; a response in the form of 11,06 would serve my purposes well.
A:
12,59
